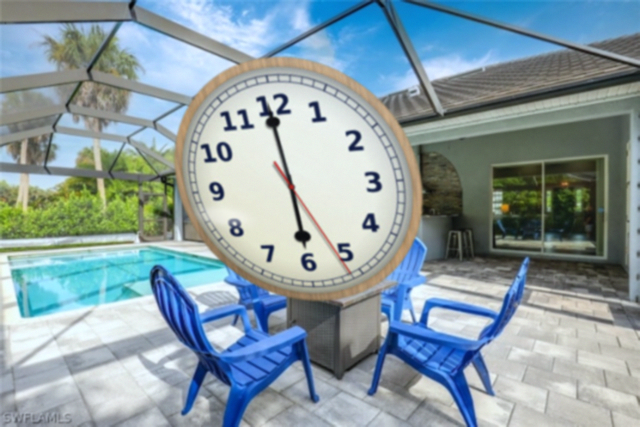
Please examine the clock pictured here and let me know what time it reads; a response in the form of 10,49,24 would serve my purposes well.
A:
5,59,26
